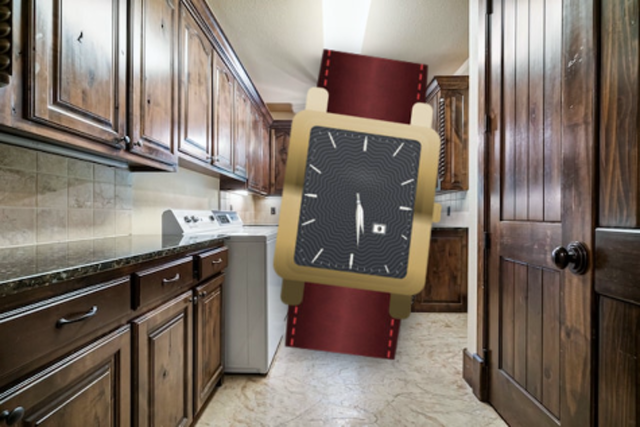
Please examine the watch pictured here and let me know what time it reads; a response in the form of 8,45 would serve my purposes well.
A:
5,29
